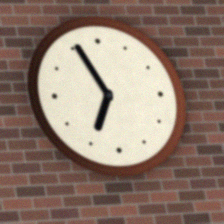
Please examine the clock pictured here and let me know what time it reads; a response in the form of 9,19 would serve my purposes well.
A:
6,56
